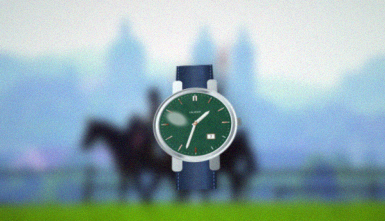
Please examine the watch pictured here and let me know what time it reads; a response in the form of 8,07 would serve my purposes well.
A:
1,33
